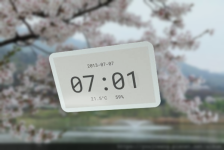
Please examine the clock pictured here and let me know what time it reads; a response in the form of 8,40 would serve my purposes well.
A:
7,01
